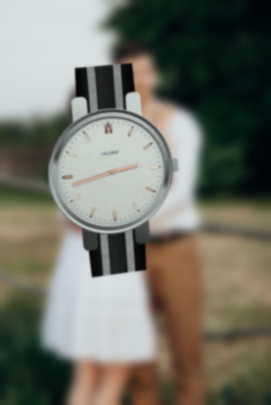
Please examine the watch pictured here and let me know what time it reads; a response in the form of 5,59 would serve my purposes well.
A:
2,43
